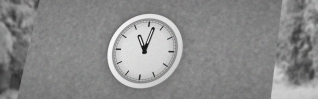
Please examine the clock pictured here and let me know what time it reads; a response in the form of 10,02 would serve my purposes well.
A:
11,02
